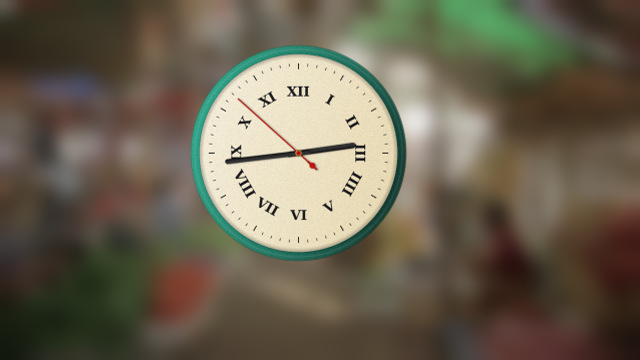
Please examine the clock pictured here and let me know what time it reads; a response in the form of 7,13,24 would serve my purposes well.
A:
2,43,52
